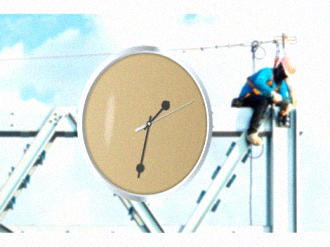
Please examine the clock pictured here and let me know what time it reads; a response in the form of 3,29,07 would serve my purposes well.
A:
1,32,11
